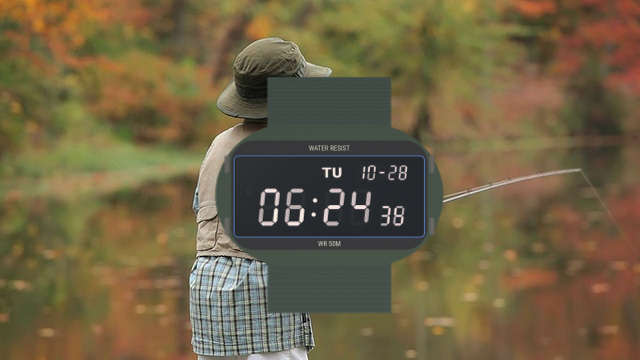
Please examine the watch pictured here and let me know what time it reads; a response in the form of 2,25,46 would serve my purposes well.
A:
6,24,38
